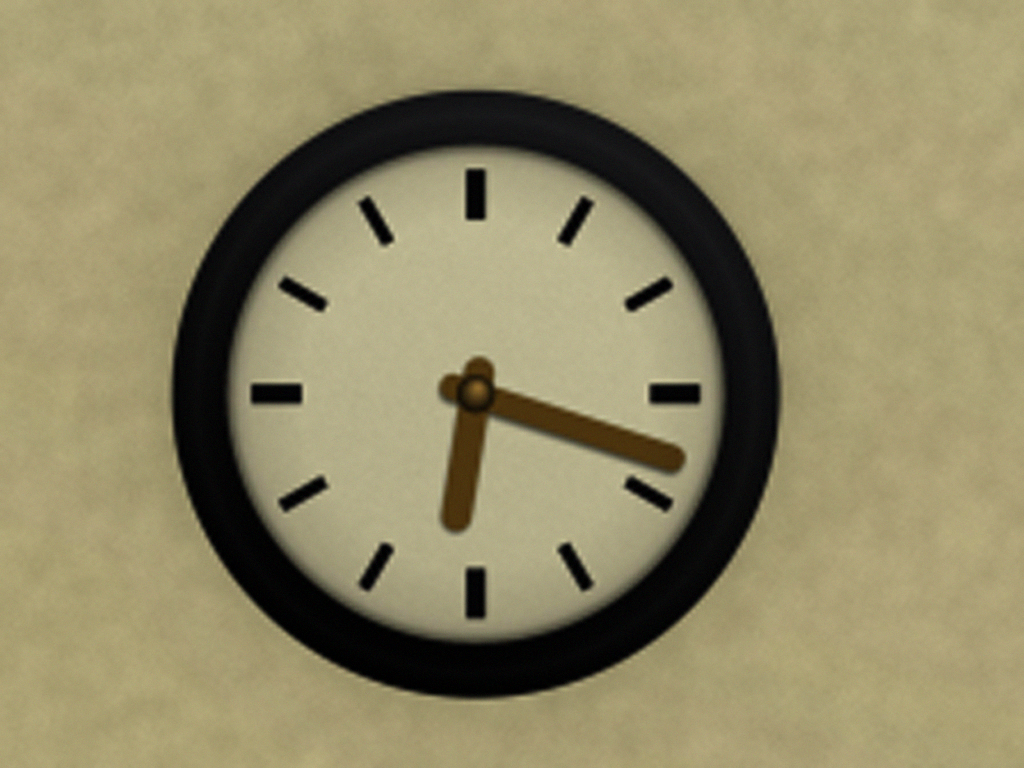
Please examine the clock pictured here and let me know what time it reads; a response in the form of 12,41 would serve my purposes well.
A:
6,18
